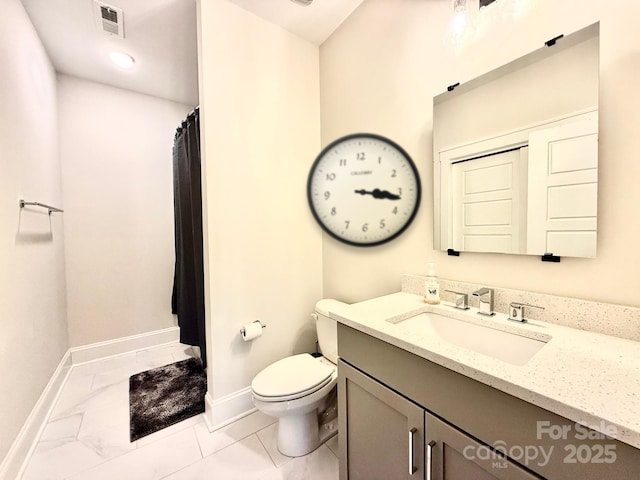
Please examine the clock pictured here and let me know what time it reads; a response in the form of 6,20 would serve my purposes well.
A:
3,17
